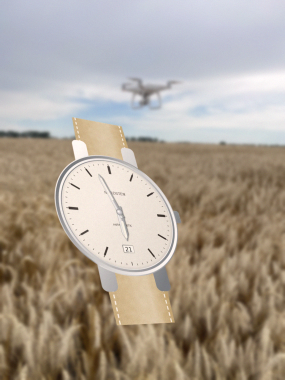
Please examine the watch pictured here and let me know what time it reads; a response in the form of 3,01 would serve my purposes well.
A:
5,57
